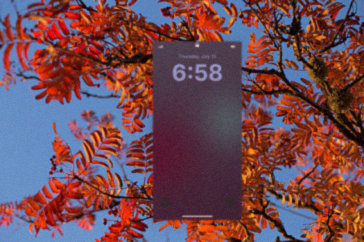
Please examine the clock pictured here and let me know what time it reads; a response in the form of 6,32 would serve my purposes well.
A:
6,58
